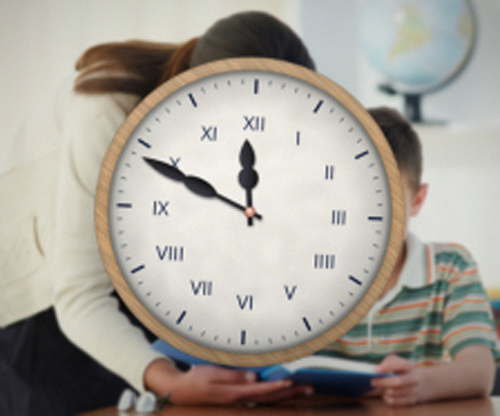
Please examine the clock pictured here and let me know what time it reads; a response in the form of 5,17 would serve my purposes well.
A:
11,49
